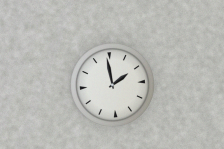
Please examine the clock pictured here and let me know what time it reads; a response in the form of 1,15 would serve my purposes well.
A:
1,59
